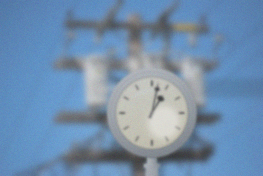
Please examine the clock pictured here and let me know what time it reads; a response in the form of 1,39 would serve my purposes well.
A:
1,02
